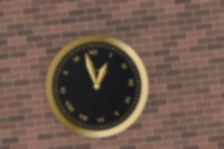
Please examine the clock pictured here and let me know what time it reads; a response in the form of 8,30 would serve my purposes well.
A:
12,58
